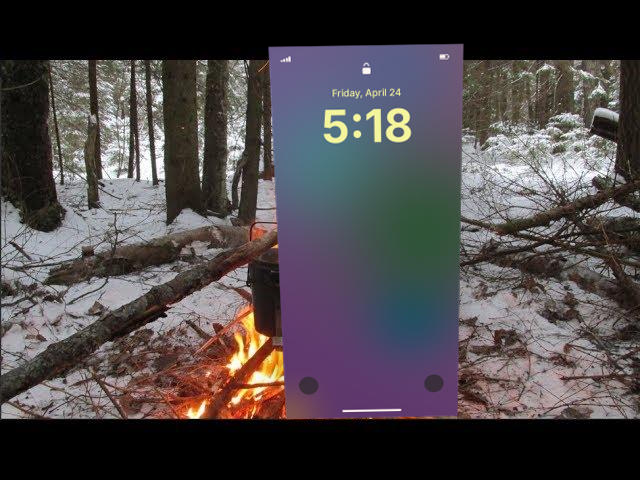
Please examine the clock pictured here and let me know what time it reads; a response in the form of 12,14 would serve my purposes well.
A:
5,18
